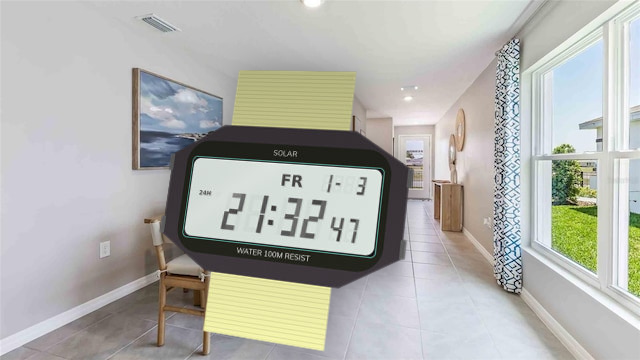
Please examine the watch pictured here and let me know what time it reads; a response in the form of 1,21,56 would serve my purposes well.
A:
21,32,47
